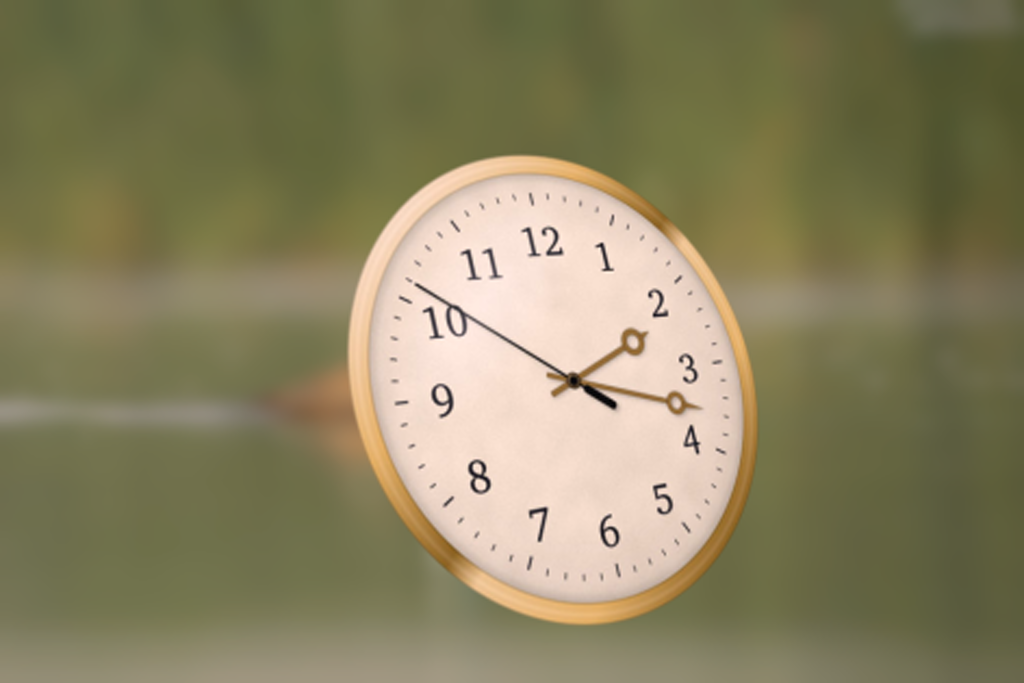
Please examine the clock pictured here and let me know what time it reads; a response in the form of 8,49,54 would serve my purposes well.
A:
2,17,51
